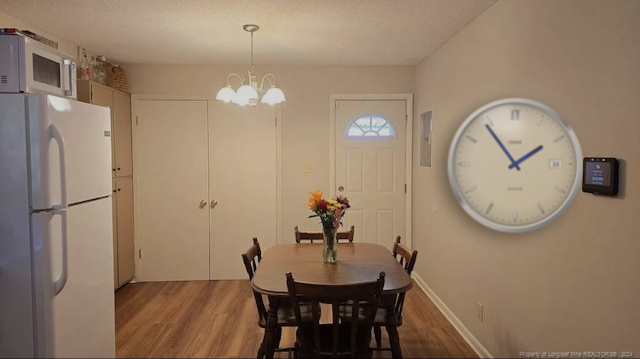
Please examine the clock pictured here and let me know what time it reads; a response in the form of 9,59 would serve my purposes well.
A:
1,54
